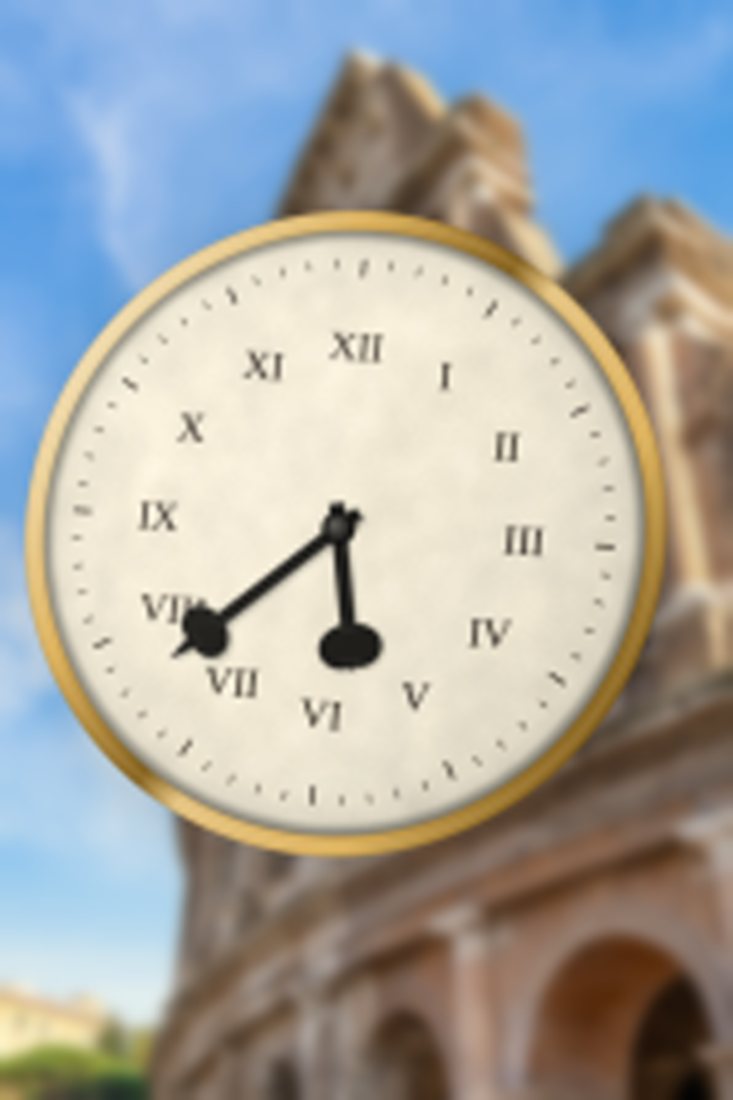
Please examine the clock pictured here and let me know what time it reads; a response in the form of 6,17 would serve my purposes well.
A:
5,38
